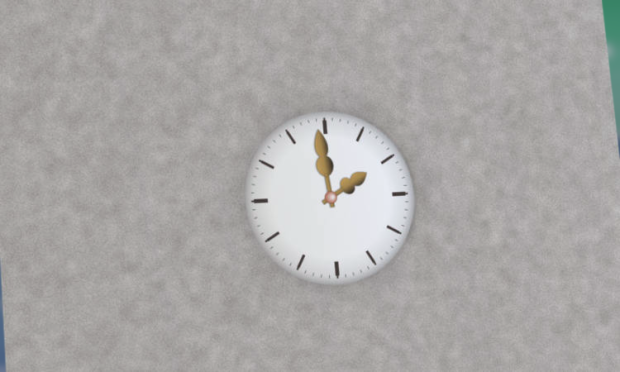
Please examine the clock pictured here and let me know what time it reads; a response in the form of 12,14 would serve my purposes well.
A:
1,59
